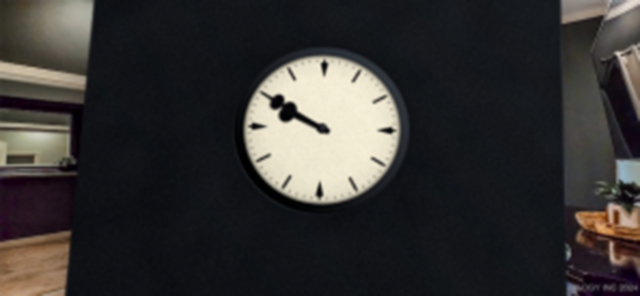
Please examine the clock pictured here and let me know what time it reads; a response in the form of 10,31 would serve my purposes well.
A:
9,50
